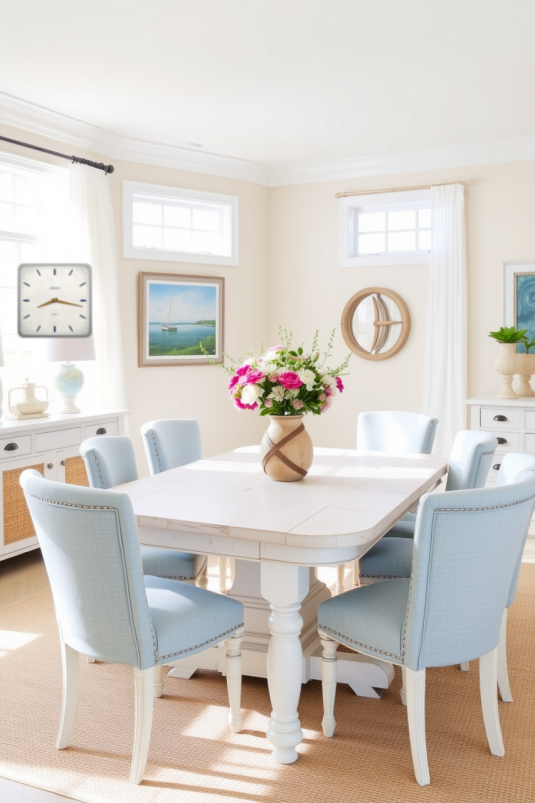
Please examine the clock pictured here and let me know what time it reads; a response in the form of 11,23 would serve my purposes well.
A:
8,17
